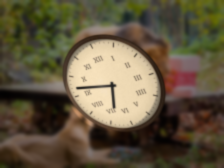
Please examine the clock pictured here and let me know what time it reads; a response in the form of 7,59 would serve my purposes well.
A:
6,47
